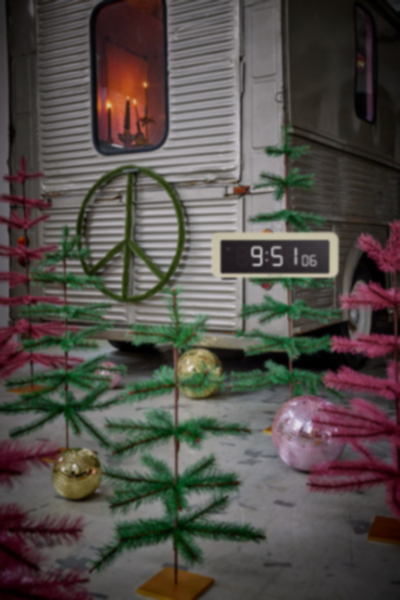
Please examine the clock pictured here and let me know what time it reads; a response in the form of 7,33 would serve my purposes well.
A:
9,51
